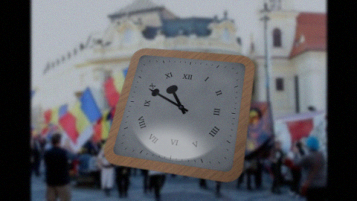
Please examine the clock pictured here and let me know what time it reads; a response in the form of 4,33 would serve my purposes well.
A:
10,49
